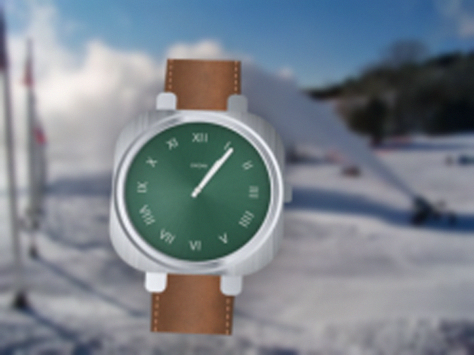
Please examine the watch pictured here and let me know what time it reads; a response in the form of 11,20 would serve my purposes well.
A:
1,06
